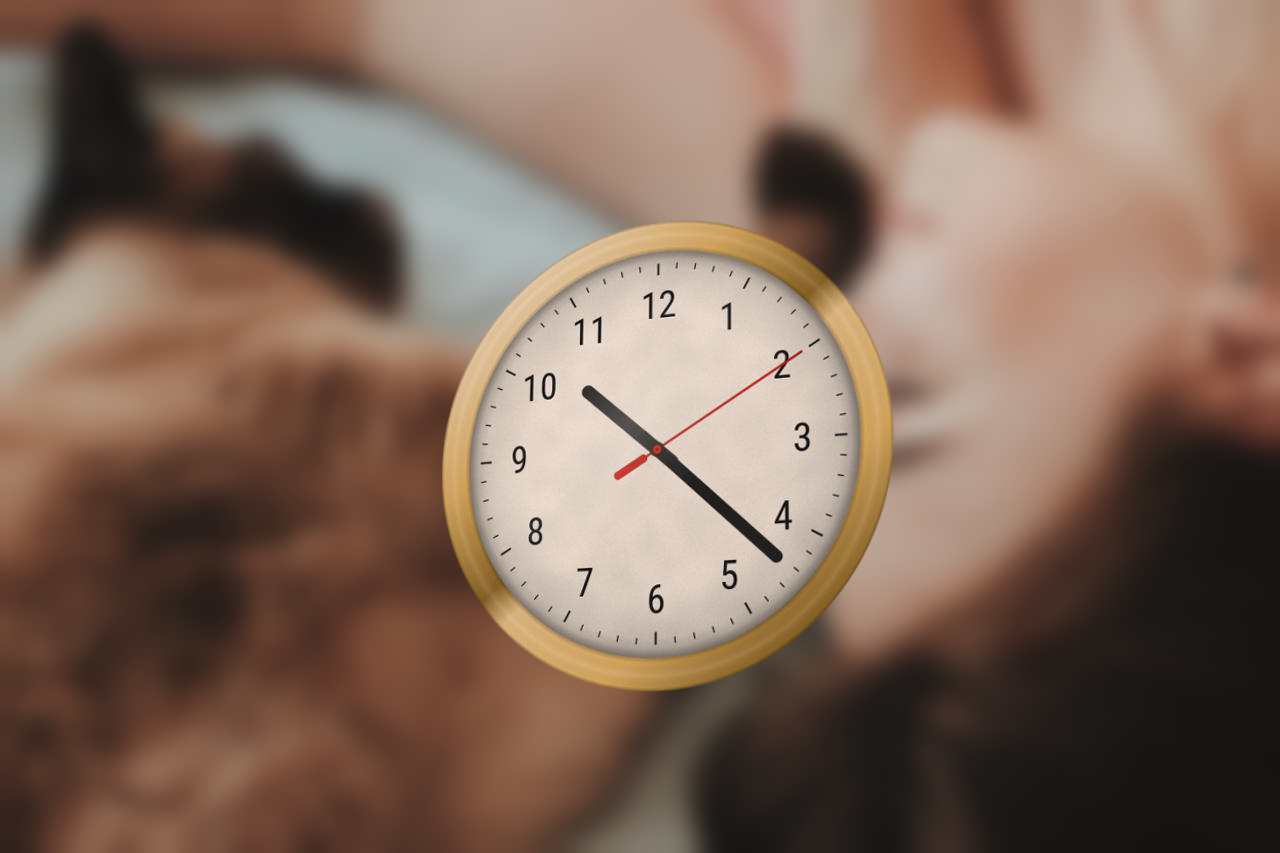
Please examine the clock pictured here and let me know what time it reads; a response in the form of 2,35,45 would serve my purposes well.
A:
10,22,10
